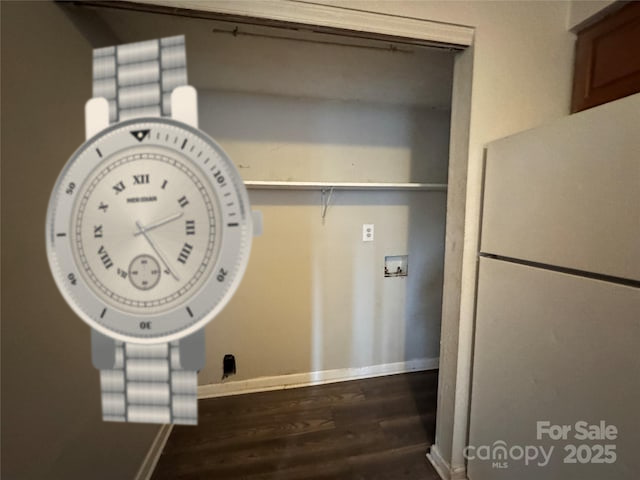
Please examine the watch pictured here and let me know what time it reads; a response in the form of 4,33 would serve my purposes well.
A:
2,24
